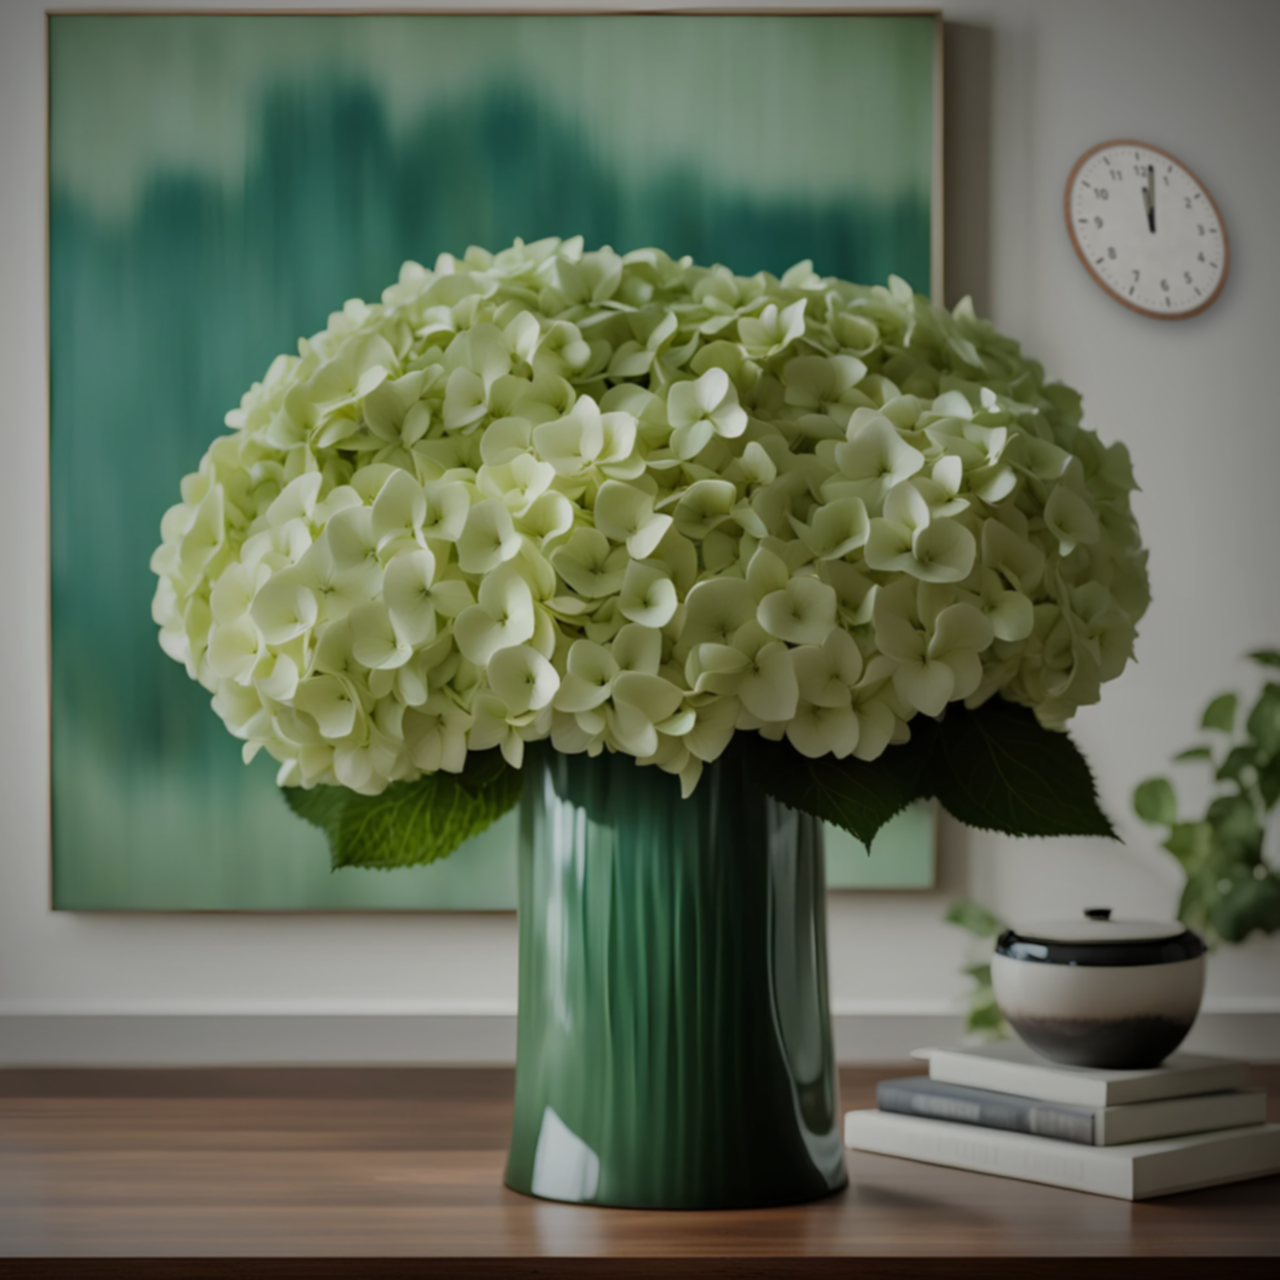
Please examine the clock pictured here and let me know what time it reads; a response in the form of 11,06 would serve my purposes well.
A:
12,02
